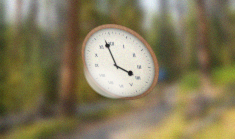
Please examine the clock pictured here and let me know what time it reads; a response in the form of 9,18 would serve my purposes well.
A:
3,58
